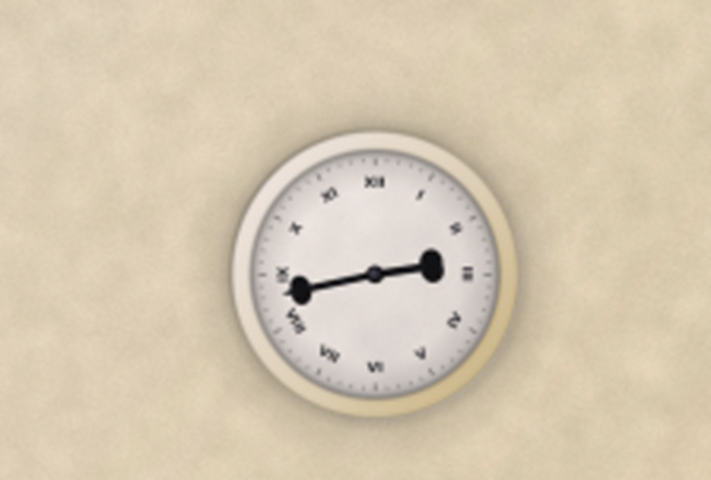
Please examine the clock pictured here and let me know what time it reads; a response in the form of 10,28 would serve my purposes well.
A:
2,43
